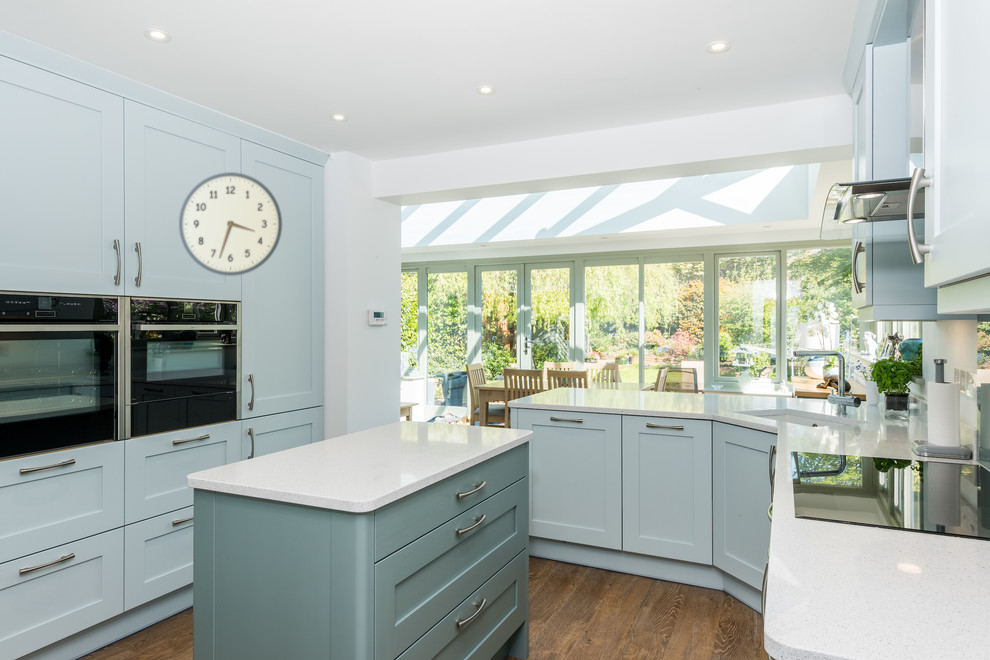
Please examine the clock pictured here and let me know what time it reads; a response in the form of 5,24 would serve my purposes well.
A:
3,33
